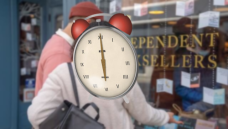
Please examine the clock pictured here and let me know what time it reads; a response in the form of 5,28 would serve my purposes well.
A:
6,00
